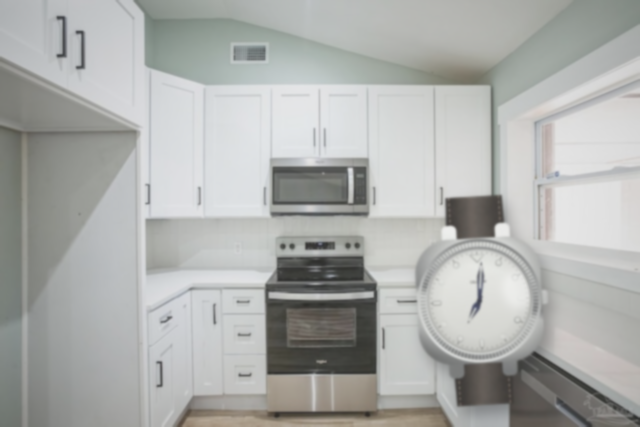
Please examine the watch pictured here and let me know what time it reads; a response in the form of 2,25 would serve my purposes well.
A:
7,01
